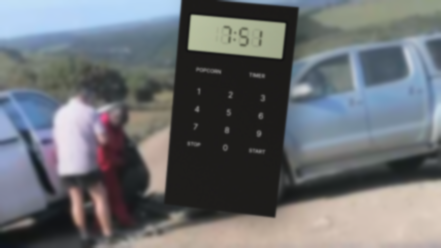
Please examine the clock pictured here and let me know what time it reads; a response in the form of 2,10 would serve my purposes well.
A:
7,51
